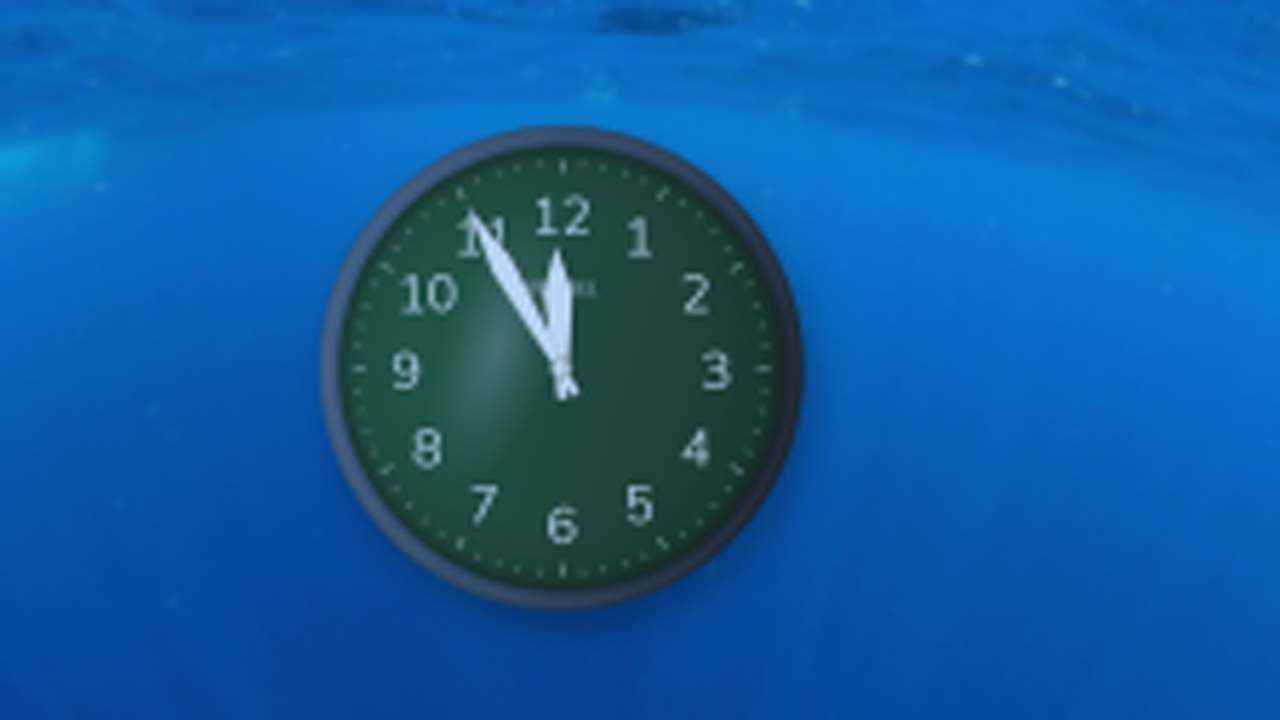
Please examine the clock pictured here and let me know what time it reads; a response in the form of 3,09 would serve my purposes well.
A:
11,55
